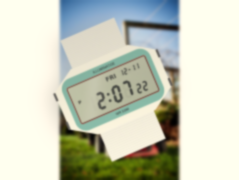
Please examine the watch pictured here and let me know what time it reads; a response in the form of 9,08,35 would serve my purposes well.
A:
2,07,22
